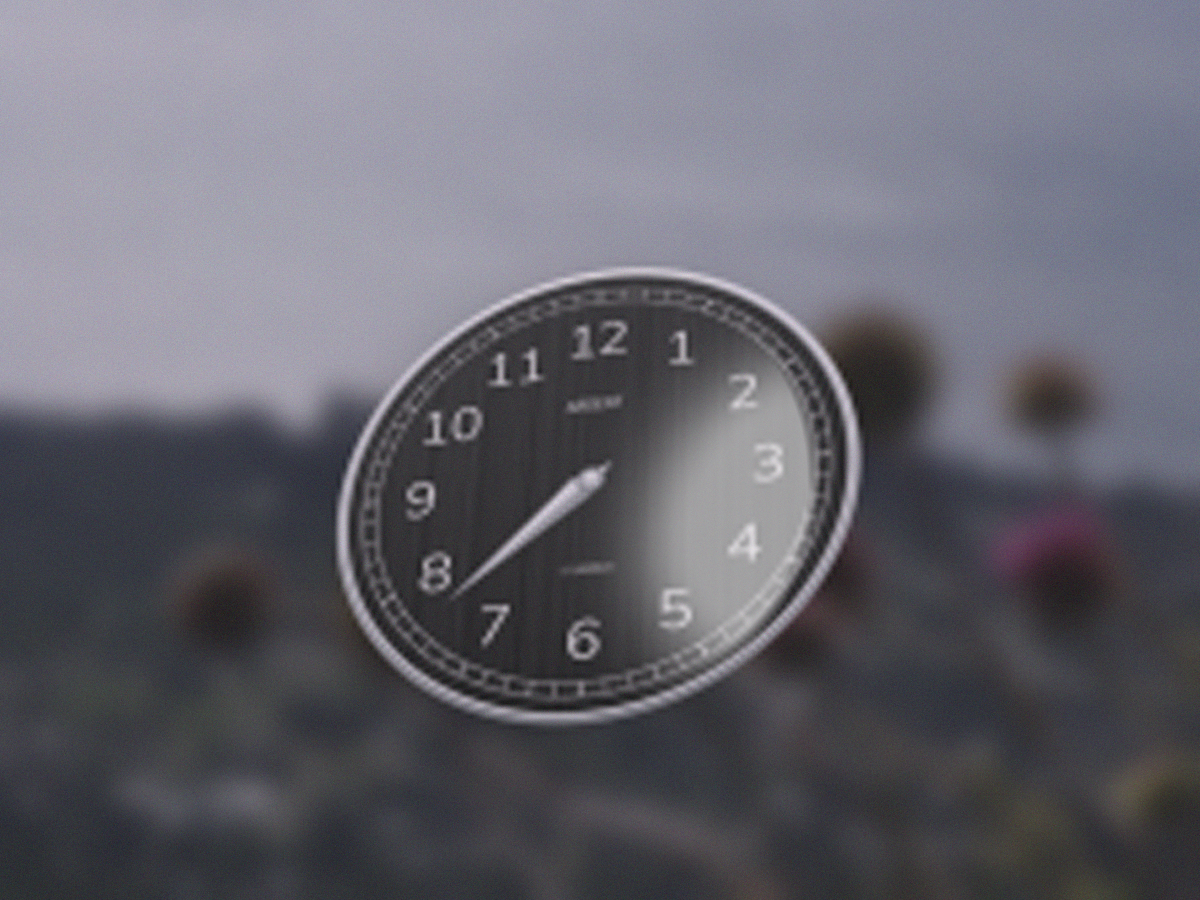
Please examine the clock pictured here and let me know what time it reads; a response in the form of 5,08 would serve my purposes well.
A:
7,38
